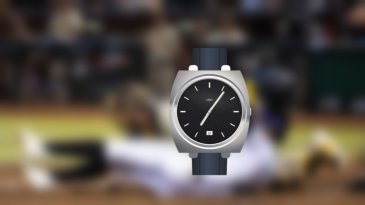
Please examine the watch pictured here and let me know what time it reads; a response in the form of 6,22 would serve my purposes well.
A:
7,06
